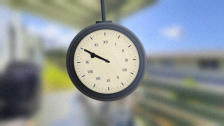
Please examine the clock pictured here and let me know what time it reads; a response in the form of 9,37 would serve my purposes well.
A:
9,50
